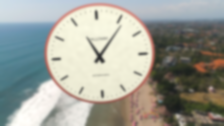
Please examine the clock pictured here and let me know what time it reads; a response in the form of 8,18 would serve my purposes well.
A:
11,06
